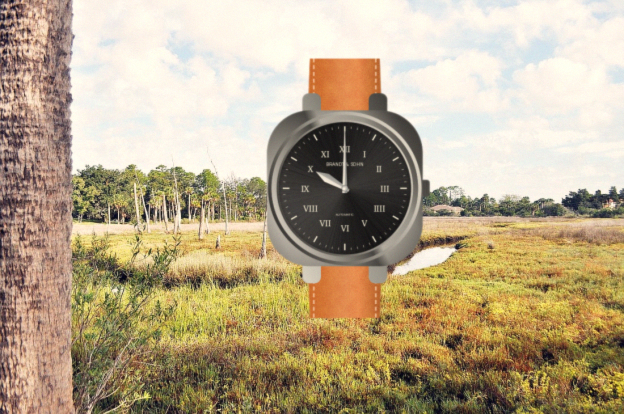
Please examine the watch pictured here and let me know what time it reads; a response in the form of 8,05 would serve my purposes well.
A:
10,00
